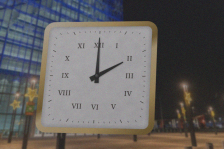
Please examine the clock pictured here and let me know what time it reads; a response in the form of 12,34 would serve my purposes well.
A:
2,00
